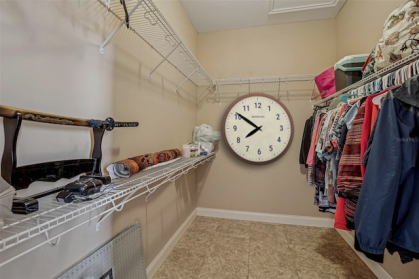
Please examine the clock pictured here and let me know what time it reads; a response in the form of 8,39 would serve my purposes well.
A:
7,51
